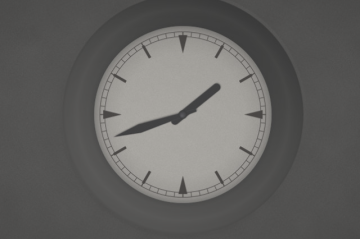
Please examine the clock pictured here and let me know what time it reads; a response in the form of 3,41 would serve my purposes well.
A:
1,42
